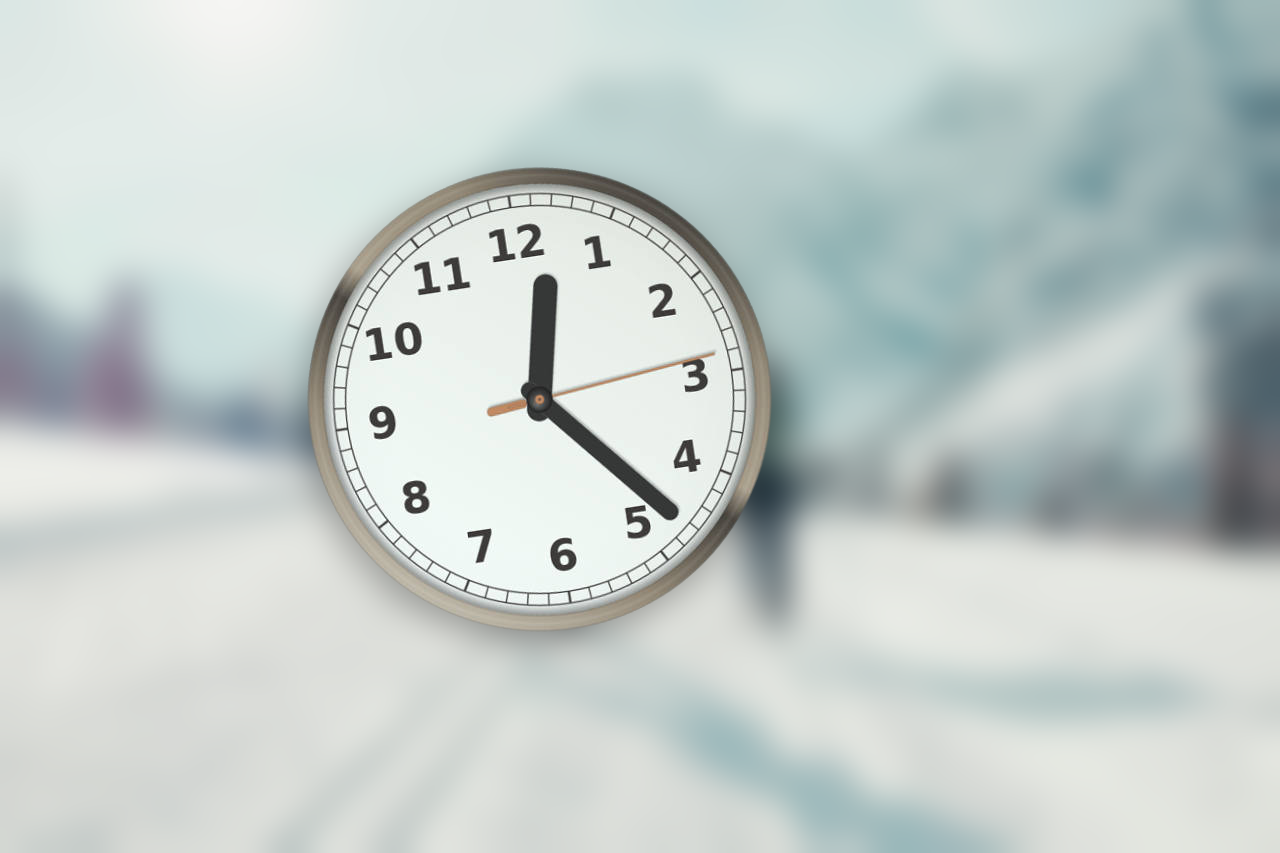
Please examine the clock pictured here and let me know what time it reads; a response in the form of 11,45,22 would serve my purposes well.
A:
12,23,14
